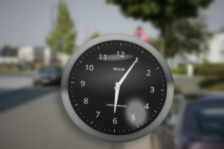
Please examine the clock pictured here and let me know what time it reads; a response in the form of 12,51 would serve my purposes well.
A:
6,05
